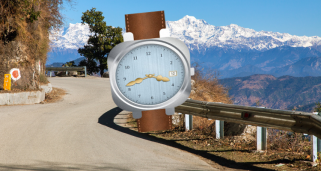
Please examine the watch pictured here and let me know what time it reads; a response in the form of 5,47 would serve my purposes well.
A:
3,42
